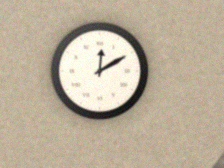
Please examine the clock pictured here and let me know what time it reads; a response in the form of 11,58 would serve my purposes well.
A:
12,10
